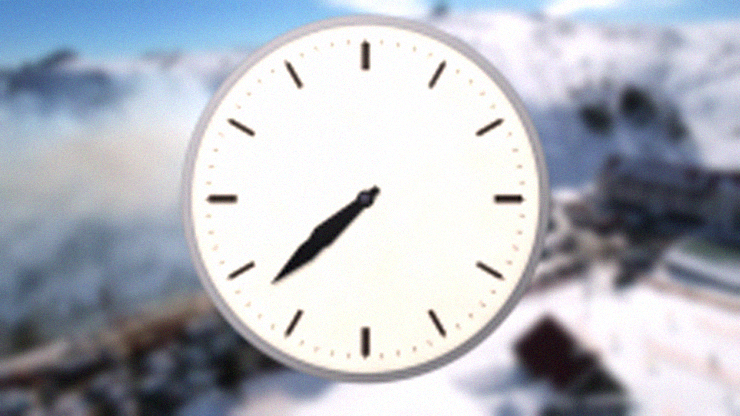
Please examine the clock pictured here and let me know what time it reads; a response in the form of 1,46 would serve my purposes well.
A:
7,38
